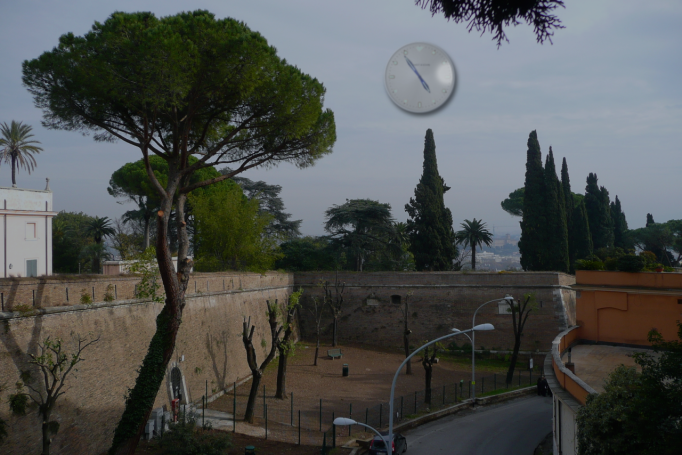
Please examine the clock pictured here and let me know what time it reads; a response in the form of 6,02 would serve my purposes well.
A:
4,54
